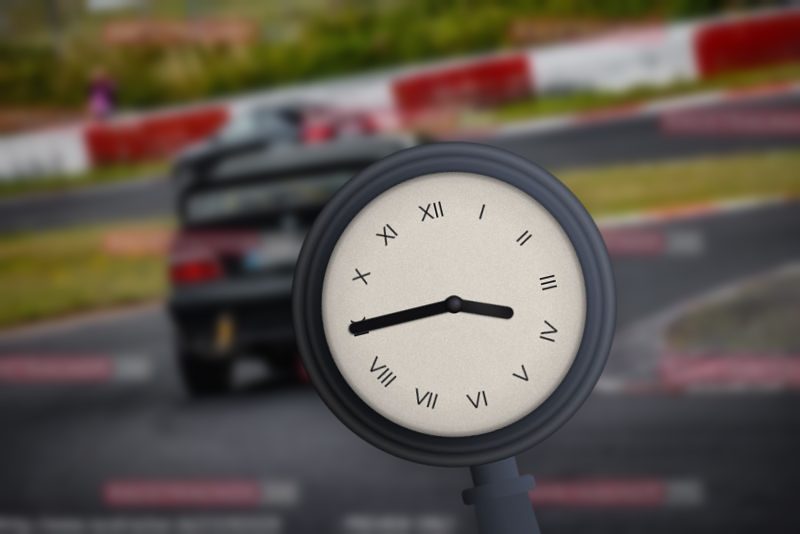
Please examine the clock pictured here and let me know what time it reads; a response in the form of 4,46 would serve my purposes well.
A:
3,45
